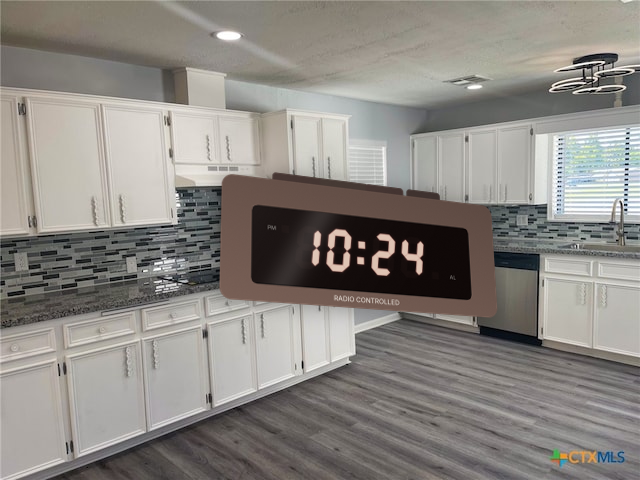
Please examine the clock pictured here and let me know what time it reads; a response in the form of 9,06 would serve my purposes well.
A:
10,24
